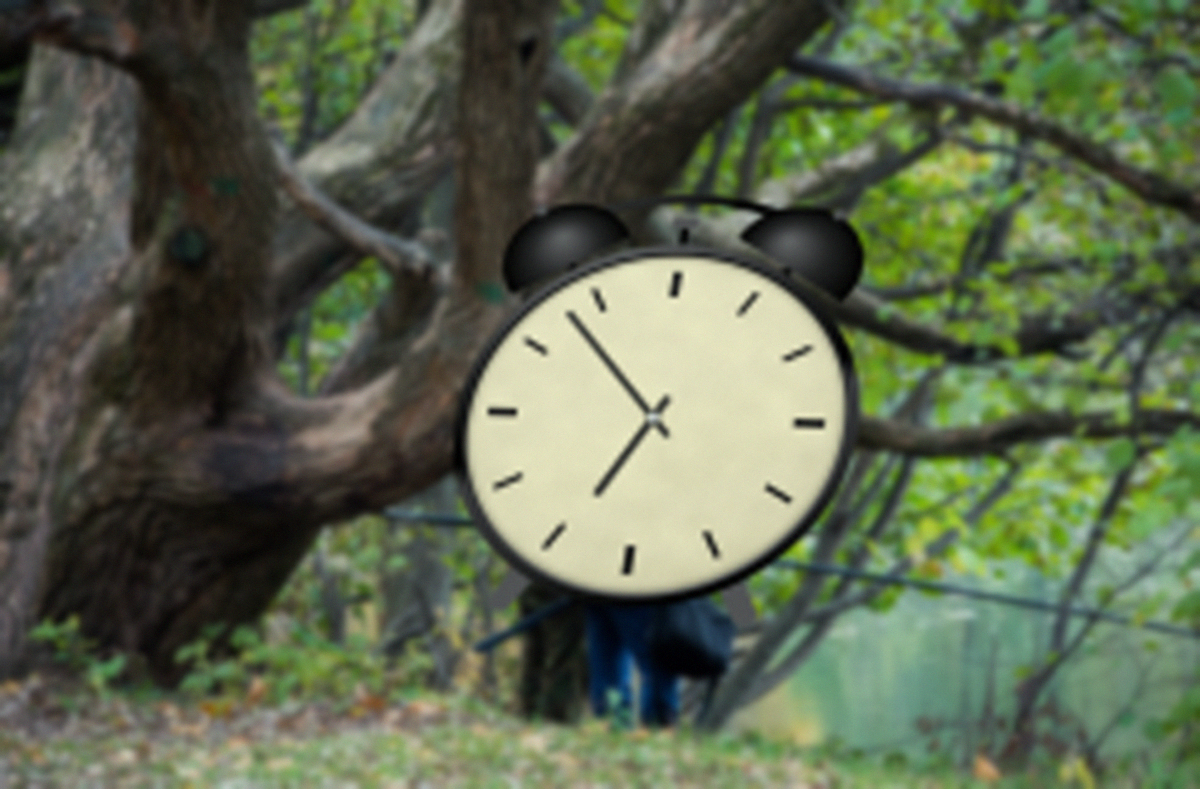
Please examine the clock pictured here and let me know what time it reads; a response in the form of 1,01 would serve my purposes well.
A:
6,53
